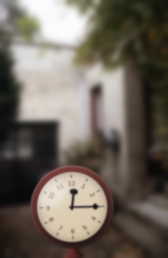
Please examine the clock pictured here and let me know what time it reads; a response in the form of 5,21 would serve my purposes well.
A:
12,15
